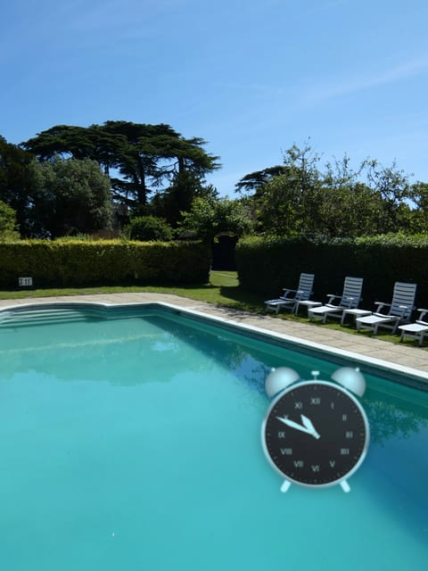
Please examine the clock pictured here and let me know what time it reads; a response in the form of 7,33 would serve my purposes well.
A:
10,49
